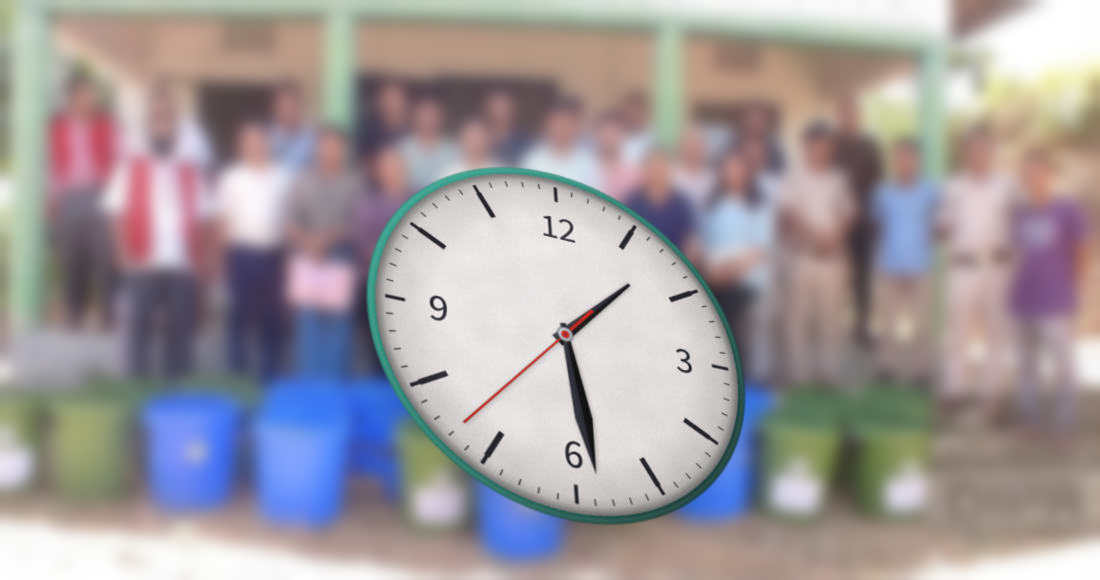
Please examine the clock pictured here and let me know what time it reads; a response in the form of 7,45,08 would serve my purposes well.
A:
1,28,37
